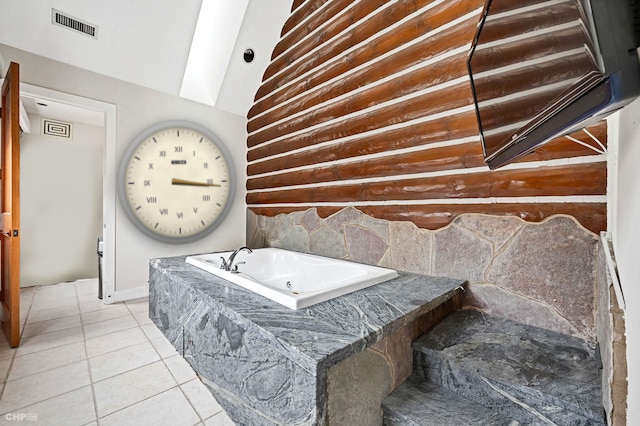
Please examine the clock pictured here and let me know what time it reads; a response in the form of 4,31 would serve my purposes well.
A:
3,16
